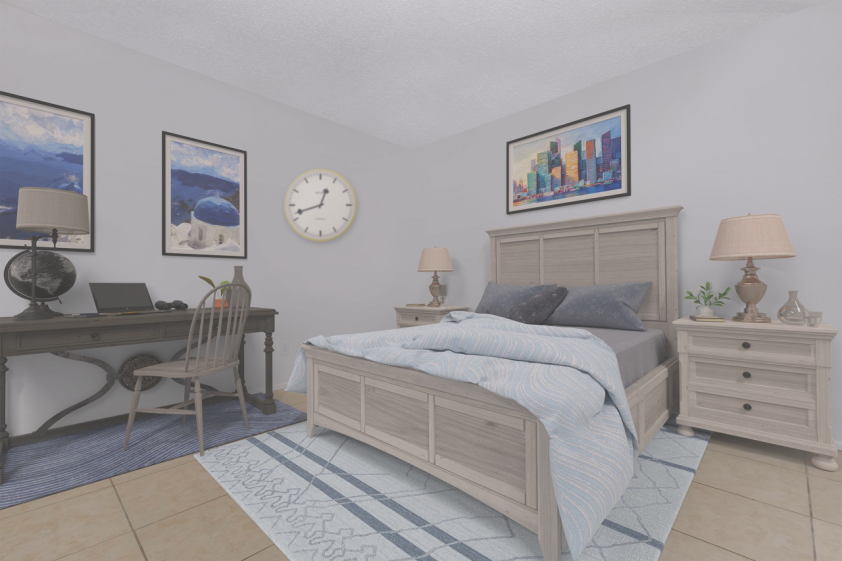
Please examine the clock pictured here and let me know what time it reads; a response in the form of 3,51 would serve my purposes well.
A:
12,42
